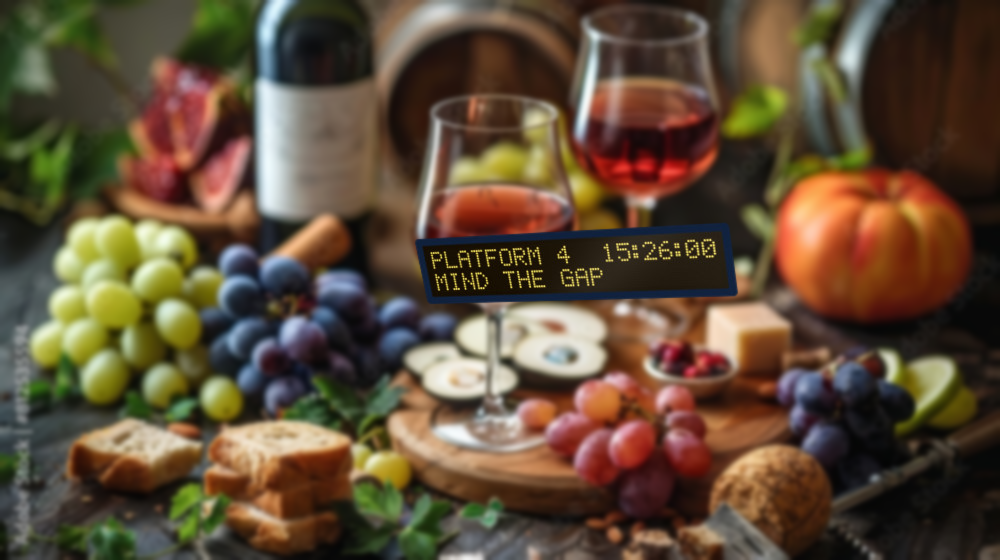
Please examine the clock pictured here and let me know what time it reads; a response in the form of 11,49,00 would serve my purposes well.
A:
15,26,00
